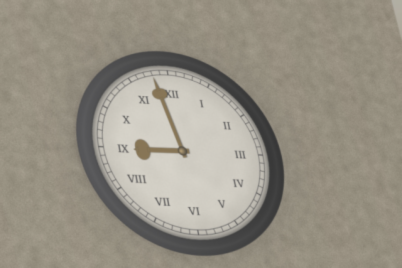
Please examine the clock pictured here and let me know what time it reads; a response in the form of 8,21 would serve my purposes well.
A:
8,58
